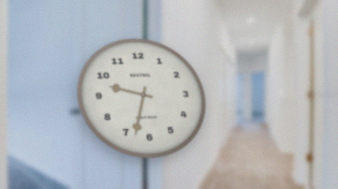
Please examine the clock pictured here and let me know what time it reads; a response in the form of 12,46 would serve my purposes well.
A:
9,33
